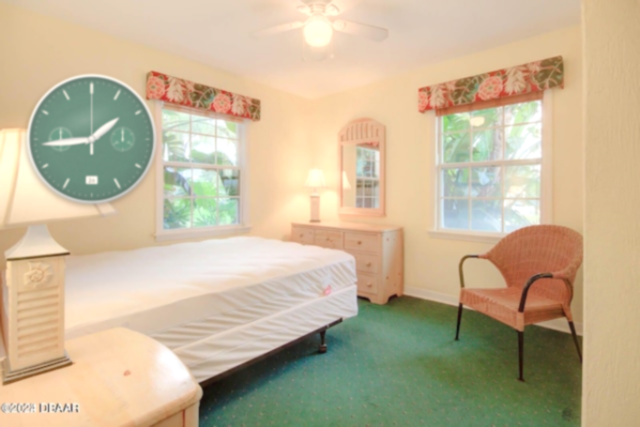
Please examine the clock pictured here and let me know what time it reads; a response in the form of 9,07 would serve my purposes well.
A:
1,44
